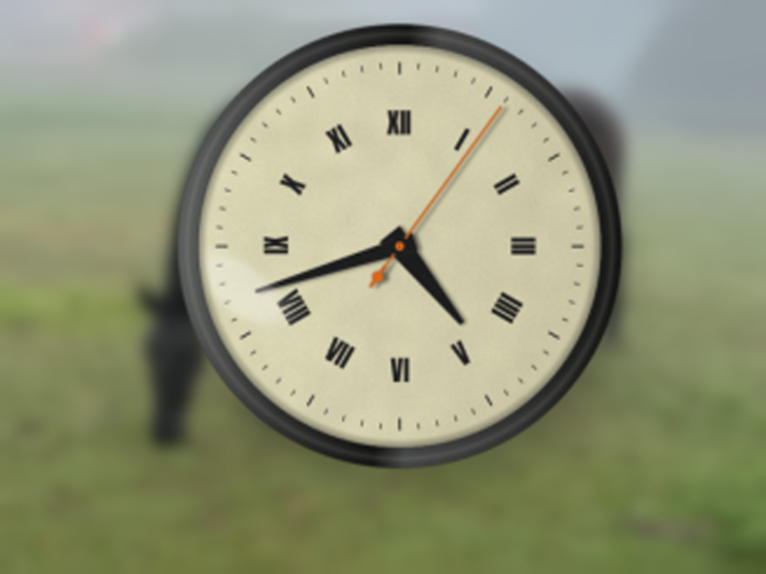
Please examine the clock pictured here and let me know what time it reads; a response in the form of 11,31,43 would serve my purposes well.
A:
4,42,06
